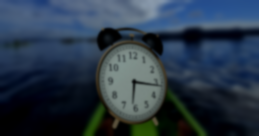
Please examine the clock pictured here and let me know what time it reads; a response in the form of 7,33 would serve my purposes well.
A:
6,16
